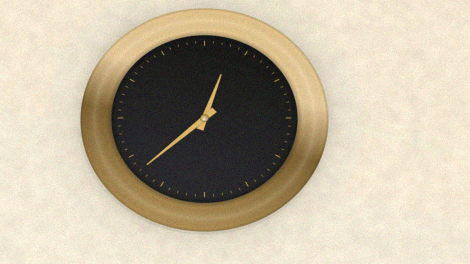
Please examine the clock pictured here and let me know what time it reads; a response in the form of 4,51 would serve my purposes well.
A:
12,38
